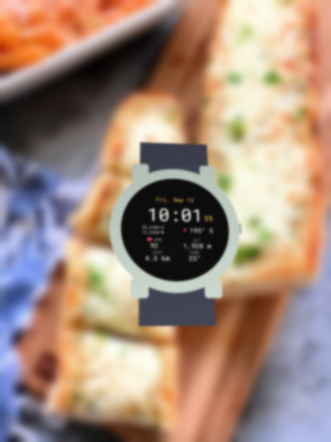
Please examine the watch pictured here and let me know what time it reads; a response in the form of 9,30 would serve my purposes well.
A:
10,01
